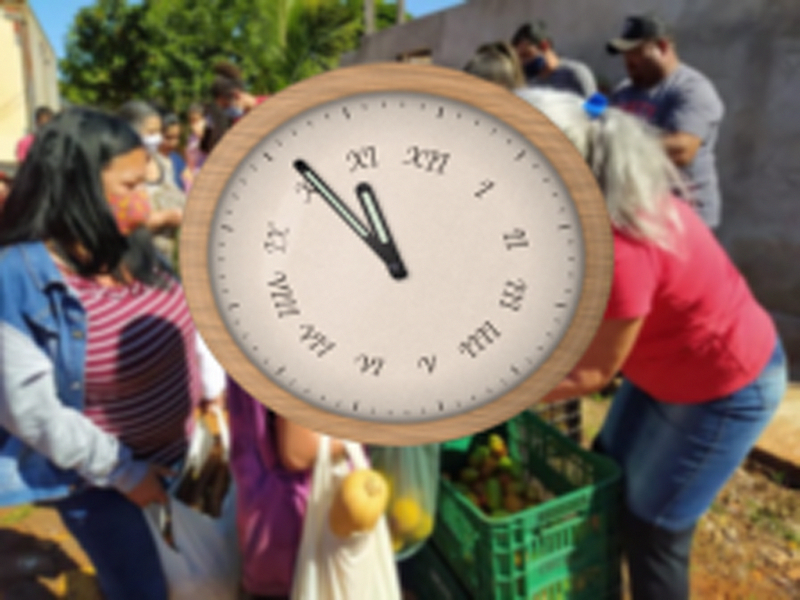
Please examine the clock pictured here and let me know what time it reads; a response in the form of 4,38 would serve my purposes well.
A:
10,51
